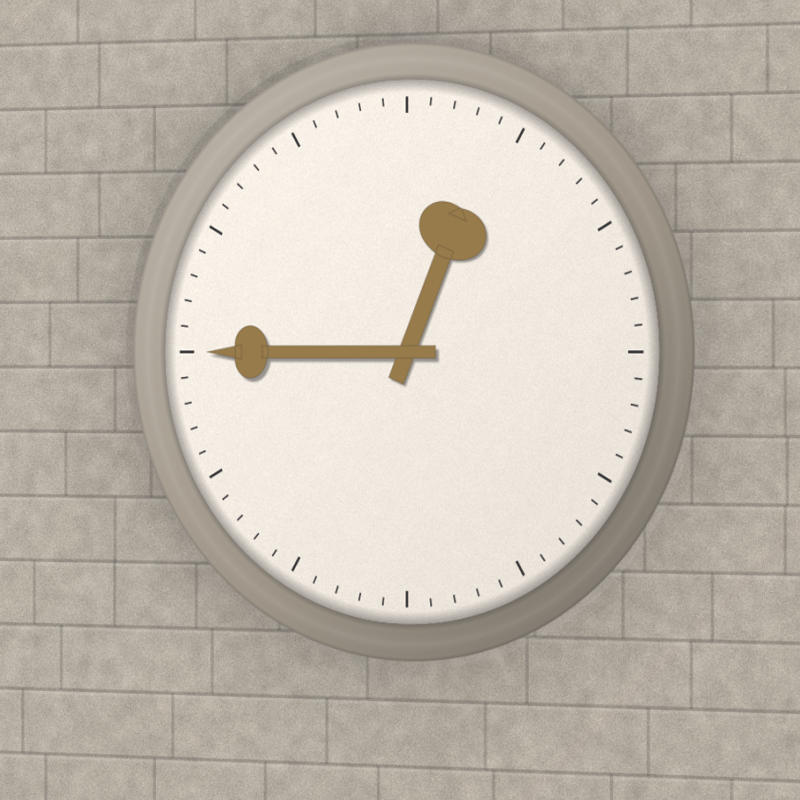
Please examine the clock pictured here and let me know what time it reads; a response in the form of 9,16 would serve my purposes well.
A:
12,45
